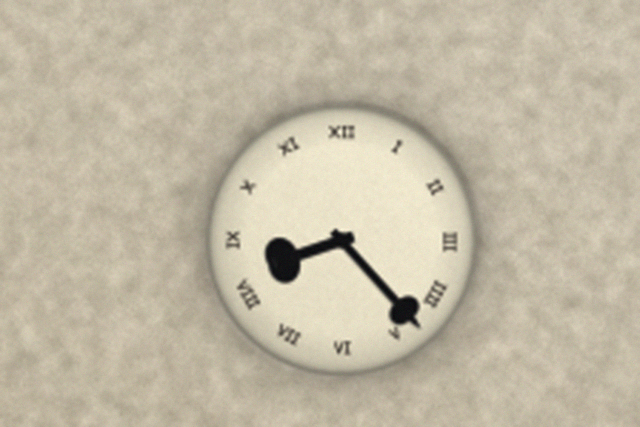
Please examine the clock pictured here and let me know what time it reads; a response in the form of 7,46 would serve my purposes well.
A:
8,23
